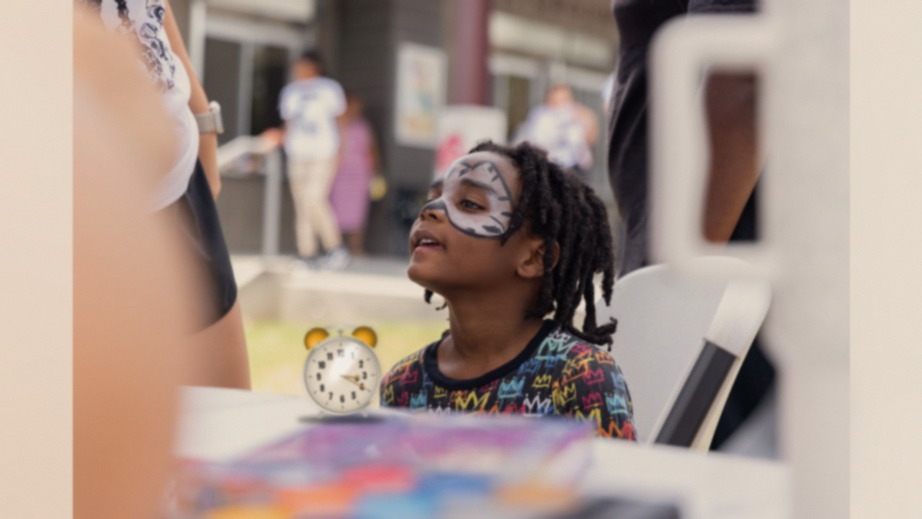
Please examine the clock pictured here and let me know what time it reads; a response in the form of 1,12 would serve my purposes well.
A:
3,20
